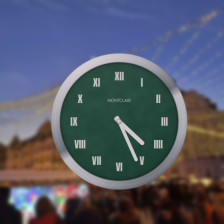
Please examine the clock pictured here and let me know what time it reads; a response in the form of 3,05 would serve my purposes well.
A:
4,26
